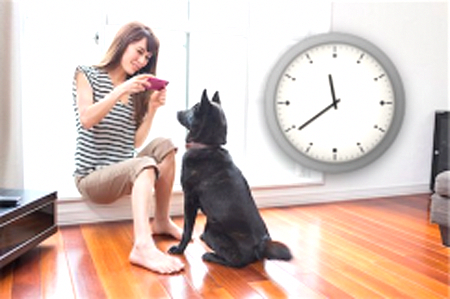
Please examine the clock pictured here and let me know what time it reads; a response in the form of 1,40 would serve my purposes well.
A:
11,39
